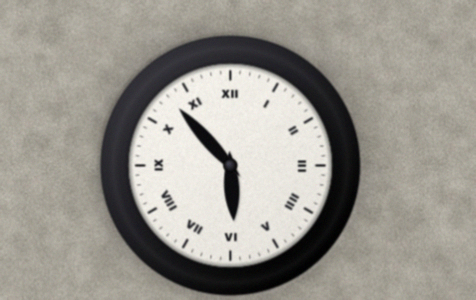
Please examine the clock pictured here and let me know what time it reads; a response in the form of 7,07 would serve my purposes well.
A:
5,53
